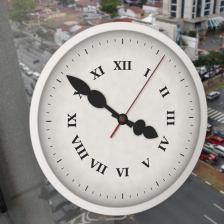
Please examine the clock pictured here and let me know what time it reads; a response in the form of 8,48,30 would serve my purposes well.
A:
3,51,06
